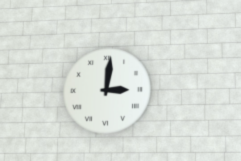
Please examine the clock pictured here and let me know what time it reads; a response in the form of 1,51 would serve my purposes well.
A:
3,01
